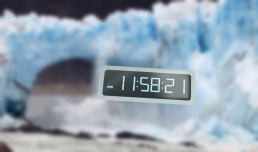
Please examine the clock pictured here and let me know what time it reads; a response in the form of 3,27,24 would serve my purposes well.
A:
11,58,21
